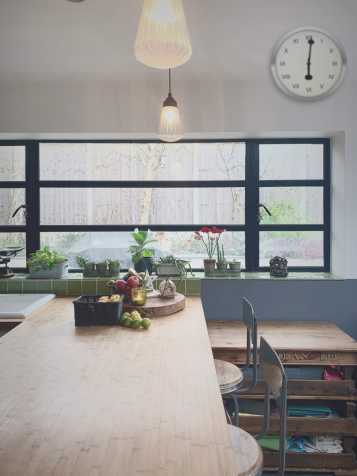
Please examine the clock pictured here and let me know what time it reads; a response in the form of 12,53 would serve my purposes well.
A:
6,01
